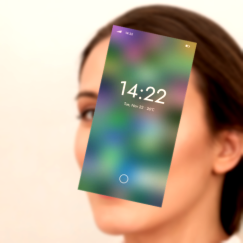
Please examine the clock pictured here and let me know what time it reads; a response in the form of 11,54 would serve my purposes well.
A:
14,22
